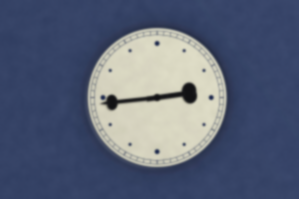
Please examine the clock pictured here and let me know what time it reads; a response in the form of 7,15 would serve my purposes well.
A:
2,44
